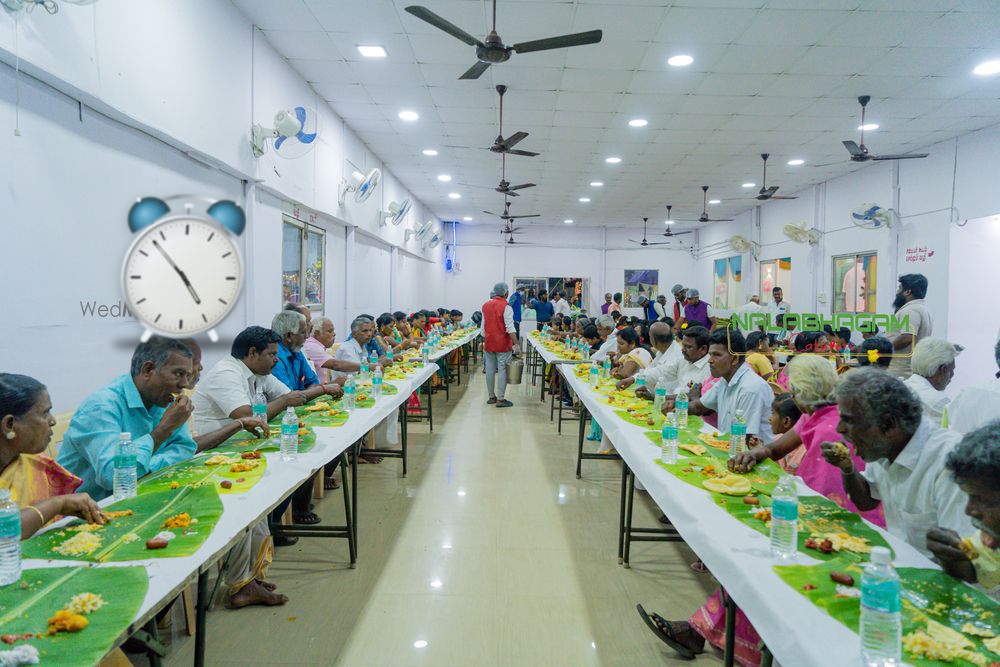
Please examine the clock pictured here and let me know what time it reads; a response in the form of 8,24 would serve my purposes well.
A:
4,53
